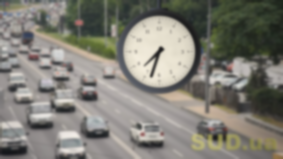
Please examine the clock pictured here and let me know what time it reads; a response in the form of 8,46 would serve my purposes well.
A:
7,33
